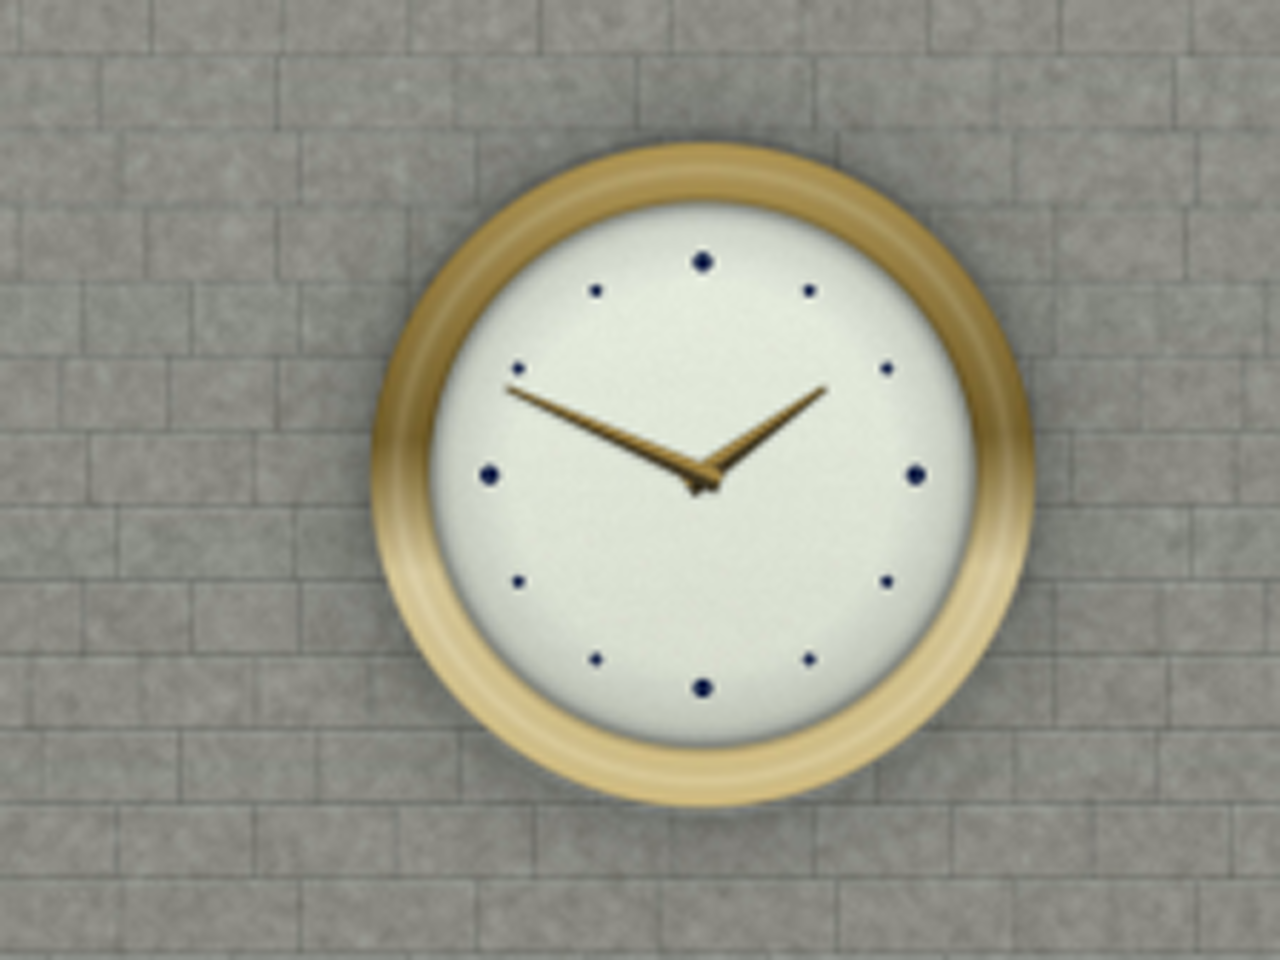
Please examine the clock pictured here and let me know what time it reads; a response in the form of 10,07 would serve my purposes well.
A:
1,49
